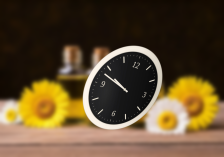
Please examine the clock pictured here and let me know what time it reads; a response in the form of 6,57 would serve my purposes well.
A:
9,48
